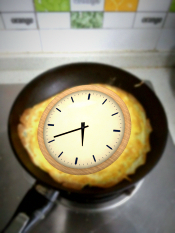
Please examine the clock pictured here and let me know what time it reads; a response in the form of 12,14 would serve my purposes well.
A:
5,41
